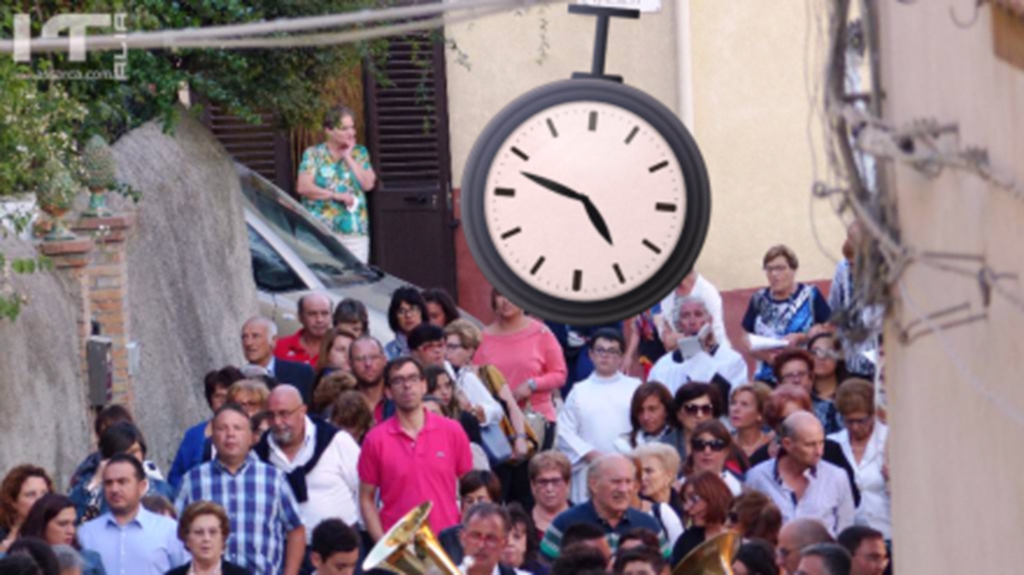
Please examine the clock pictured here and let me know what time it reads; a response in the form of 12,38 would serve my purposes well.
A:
4,48
